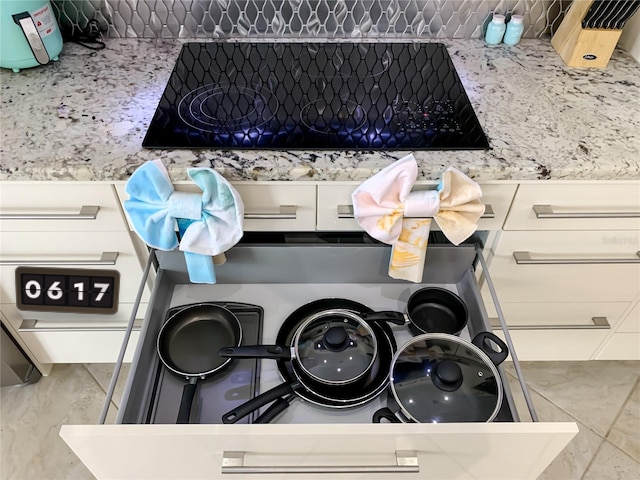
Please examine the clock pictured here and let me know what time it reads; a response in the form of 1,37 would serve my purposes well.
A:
6,17
